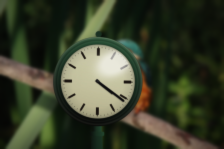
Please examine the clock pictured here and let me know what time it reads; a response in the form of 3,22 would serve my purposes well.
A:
4,21
